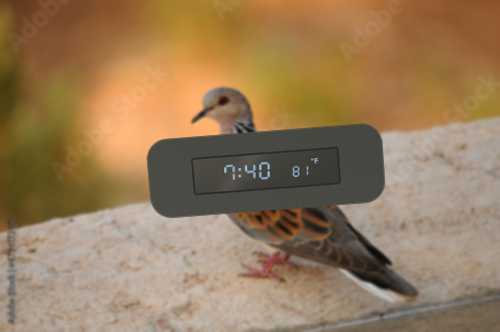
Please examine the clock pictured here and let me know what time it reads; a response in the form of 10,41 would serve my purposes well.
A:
7,40
